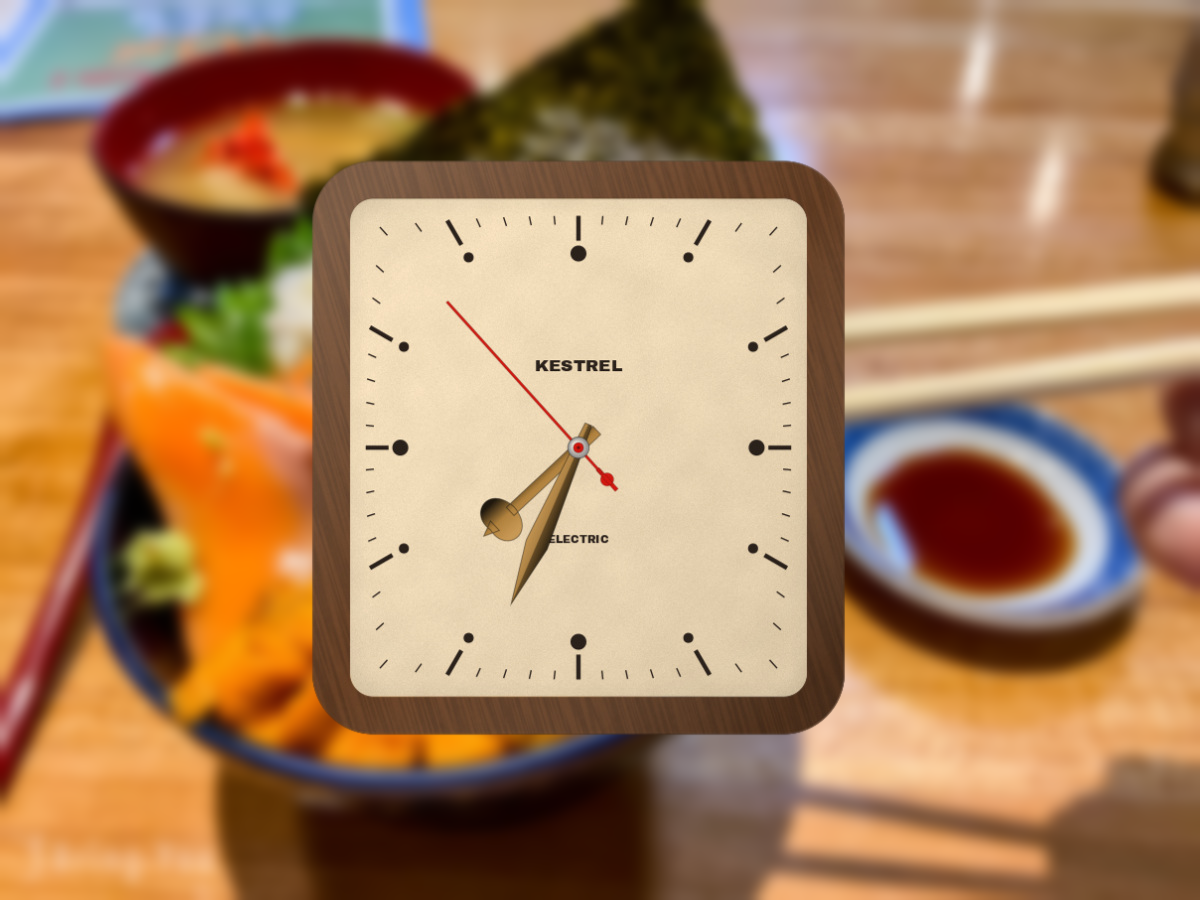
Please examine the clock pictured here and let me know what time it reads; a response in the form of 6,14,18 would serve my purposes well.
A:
7,33,53
